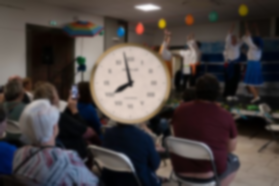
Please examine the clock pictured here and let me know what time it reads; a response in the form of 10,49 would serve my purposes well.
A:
7,58
